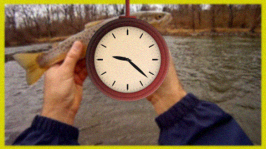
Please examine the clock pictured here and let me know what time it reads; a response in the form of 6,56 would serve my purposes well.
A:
9,22
